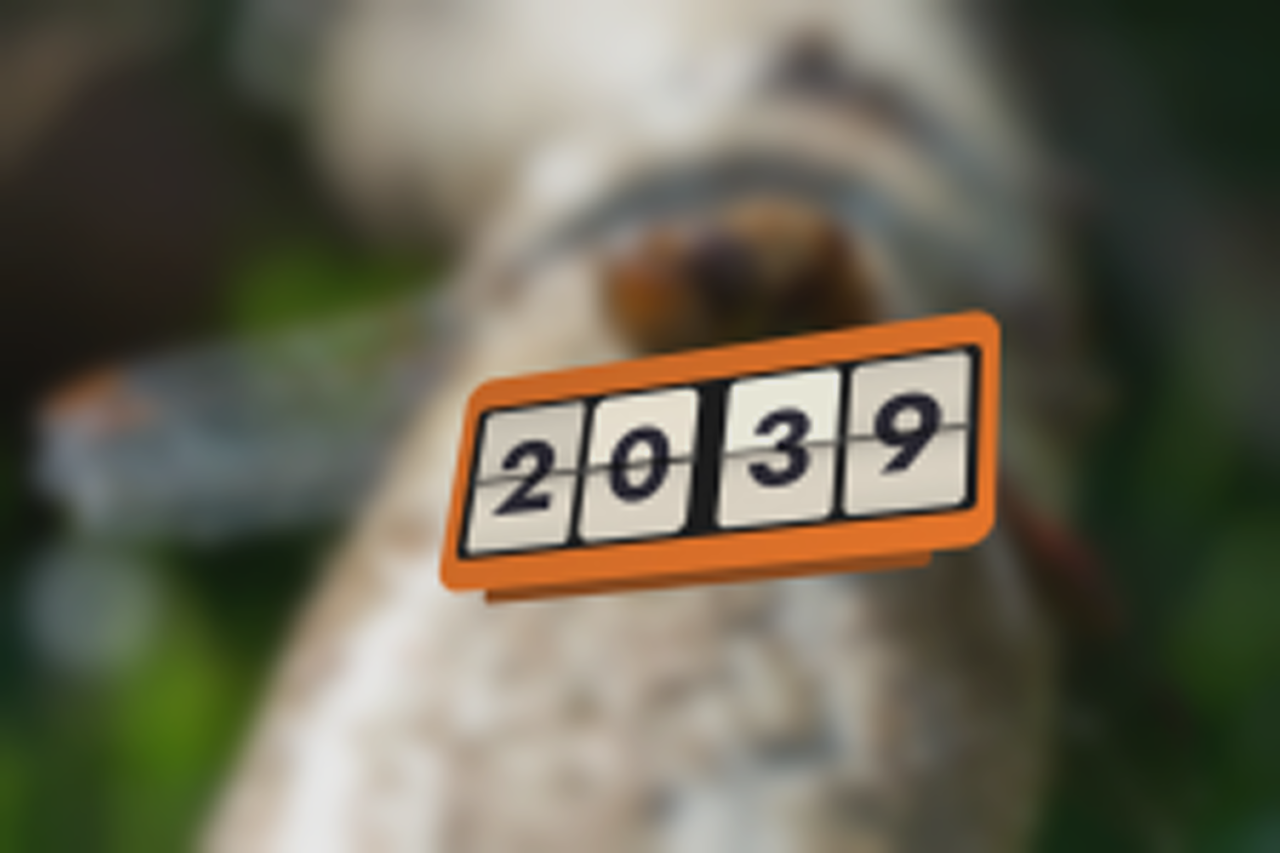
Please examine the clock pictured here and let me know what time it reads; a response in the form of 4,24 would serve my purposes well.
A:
20,39
